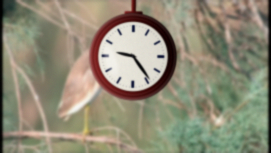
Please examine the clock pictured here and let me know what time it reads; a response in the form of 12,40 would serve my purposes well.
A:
9,24
